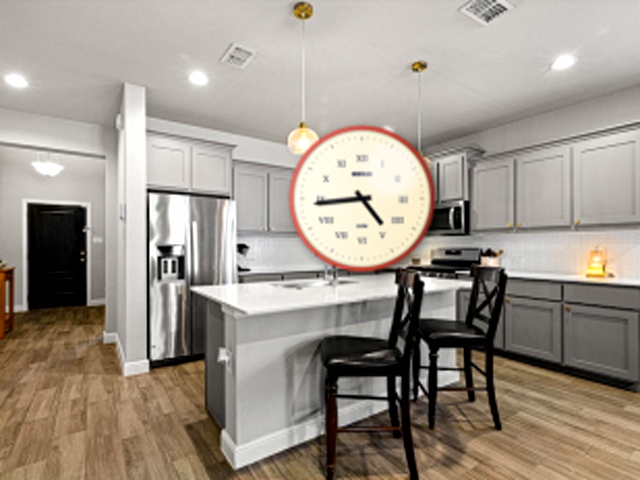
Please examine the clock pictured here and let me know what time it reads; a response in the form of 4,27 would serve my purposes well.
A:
4,44
